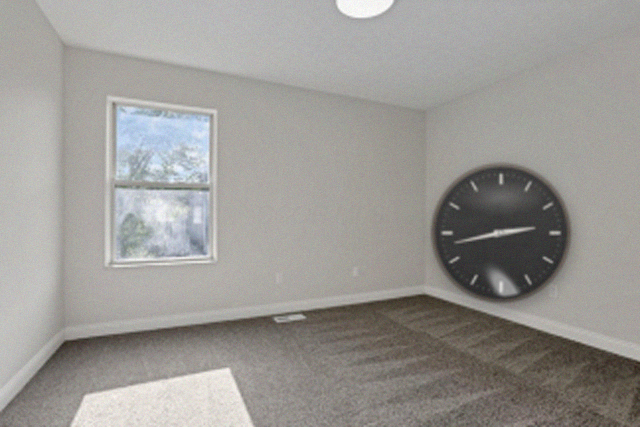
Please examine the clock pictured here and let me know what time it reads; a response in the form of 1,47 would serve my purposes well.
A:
2,43
